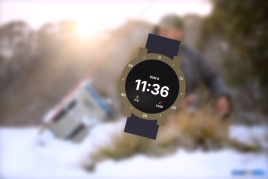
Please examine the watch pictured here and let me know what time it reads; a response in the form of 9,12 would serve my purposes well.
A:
11,36
